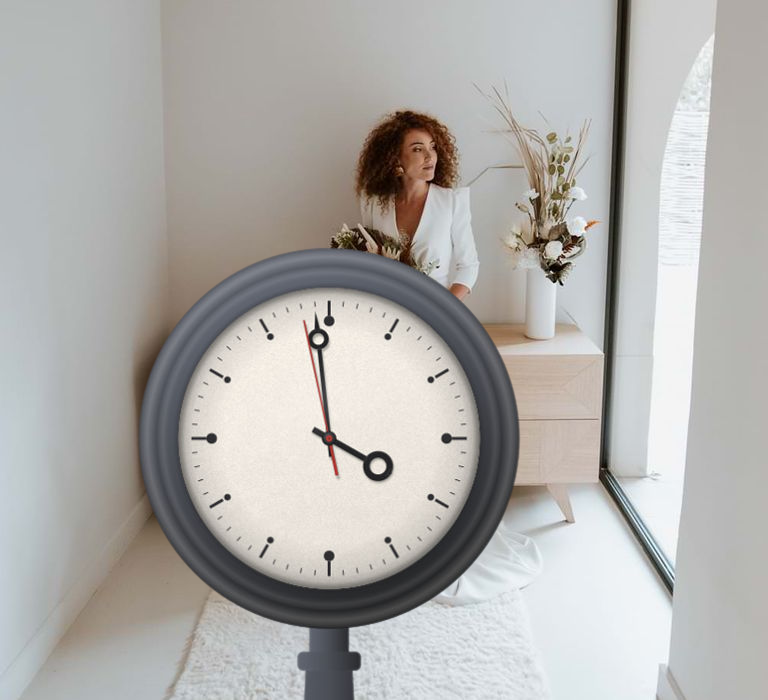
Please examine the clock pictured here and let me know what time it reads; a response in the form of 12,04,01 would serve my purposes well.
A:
3,58,58
